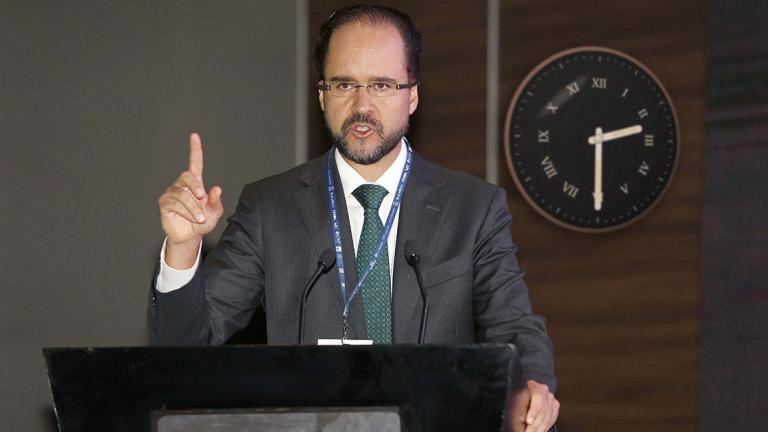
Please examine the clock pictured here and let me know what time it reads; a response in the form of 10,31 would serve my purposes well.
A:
2,30
